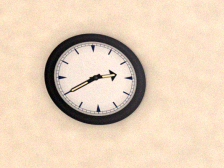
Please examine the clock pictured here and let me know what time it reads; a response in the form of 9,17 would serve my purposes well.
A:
2,40
